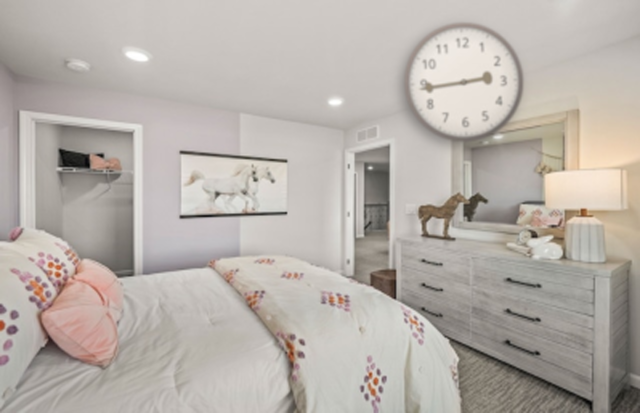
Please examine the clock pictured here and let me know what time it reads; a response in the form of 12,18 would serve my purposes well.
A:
2,44
